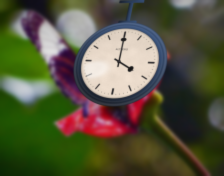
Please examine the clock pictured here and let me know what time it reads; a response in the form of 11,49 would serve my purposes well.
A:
4,00
